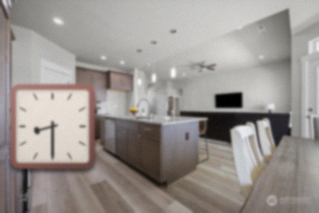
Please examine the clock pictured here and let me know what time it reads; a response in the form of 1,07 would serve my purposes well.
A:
8,30
